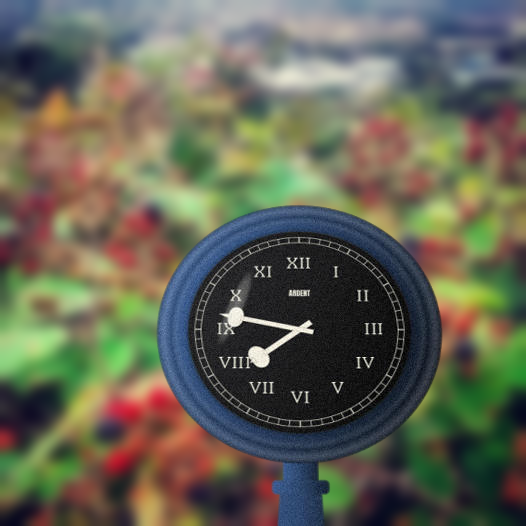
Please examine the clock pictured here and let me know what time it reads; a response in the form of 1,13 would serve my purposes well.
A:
7,47
